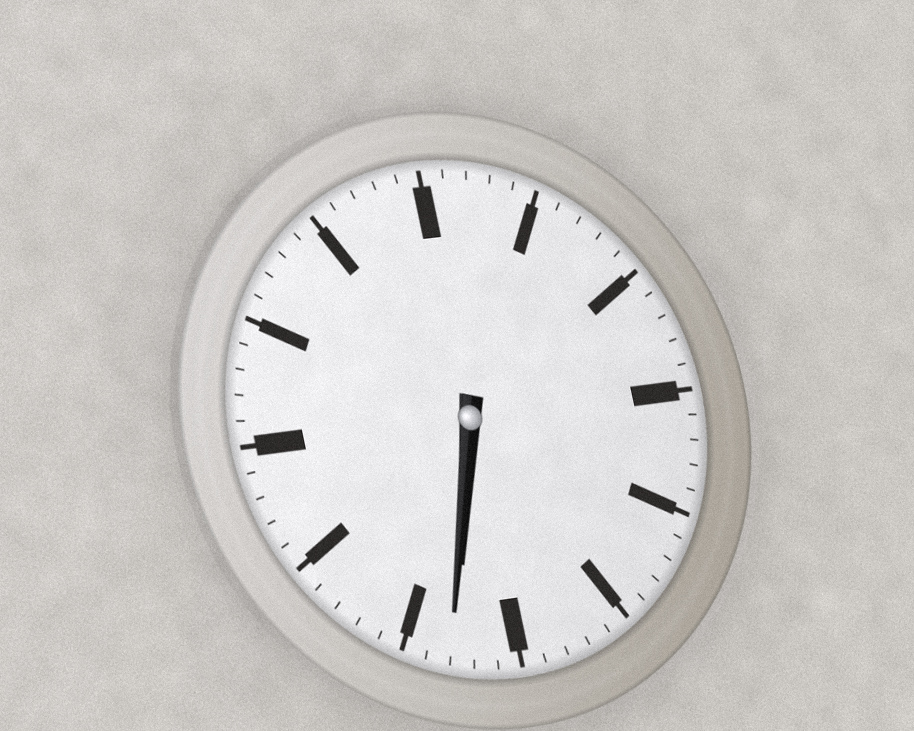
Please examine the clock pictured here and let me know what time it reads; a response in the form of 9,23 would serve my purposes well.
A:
6,33
